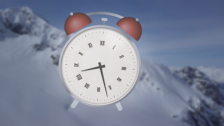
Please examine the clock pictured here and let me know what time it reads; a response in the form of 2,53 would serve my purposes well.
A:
8,27
